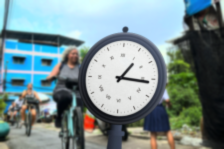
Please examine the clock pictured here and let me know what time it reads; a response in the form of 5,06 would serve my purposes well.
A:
1,16
